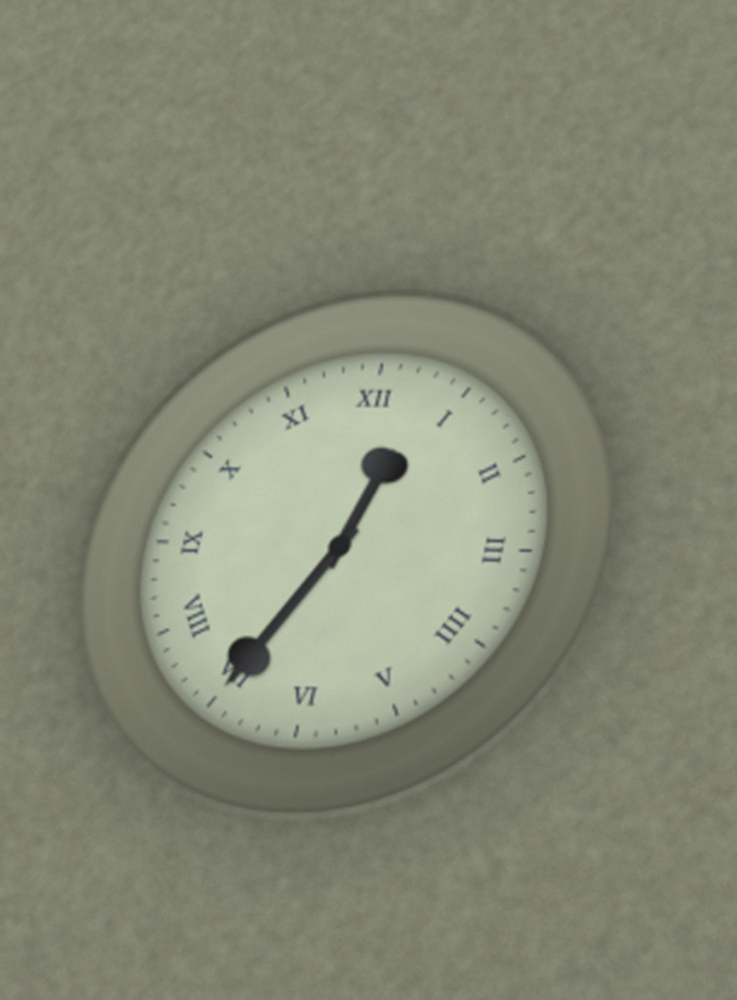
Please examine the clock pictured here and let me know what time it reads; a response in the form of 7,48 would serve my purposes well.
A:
12,35
